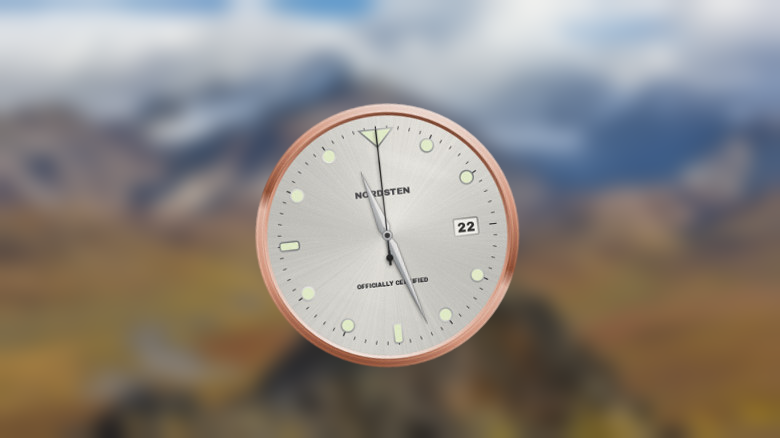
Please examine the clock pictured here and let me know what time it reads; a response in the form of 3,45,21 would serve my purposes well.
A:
11,27,00
